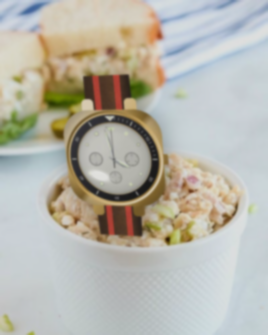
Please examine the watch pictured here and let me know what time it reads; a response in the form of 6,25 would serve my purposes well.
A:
3,58
